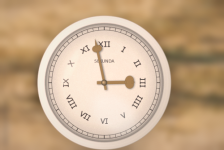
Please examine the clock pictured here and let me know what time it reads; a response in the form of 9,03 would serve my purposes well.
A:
2,58
